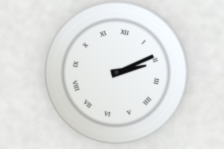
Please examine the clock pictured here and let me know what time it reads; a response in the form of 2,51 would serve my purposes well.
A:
2,09
